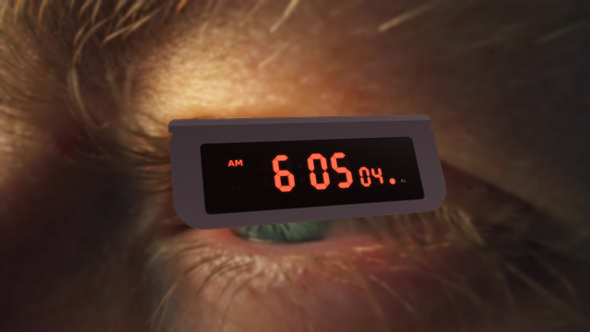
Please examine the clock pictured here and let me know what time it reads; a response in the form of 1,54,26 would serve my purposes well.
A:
6,05,04
